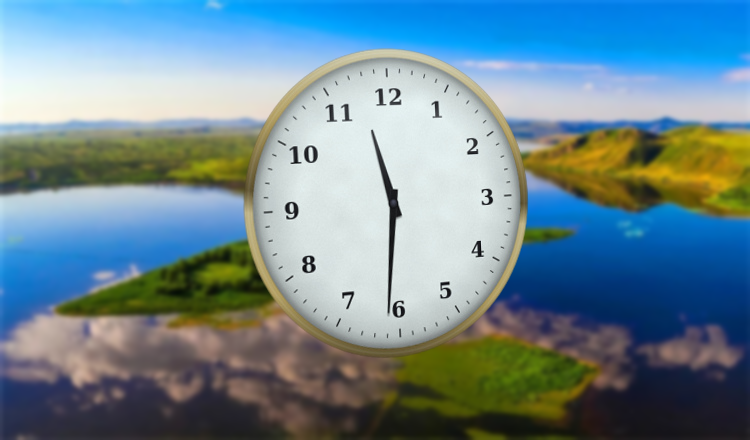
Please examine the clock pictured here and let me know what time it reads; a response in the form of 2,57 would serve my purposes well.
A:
11,31
